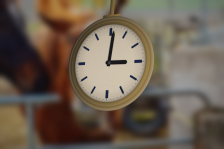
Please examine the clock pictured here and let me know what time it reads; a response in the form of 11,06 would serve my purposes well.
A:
3,01
